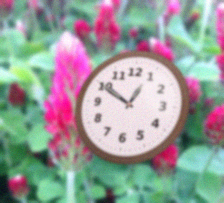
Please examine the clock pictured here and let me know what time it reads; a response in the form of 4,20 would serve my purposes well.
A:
12,50
